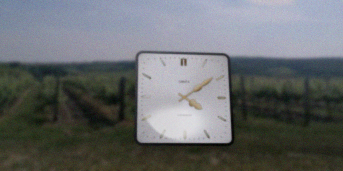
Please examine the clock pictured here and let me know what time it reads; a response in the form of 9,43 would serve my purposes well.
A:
4,09
